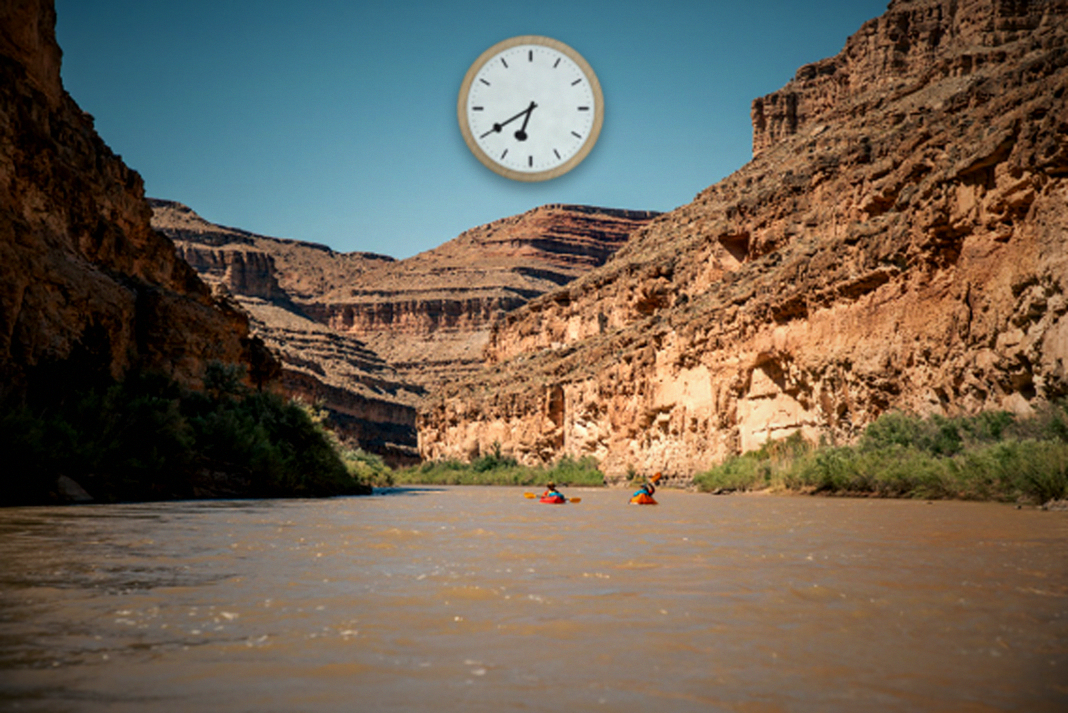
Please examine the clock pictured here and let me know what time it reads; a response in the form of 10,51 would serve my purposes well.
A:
6,40
